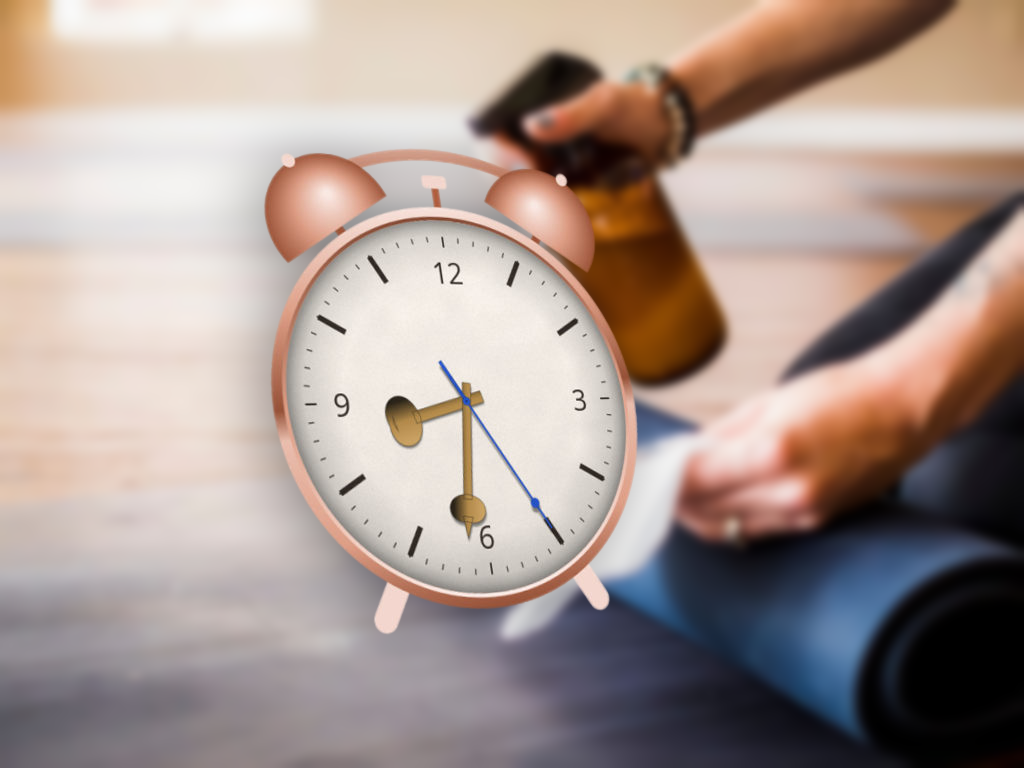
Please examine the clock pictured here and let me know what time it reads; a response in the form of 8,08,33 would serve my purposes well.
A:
8,31,25
